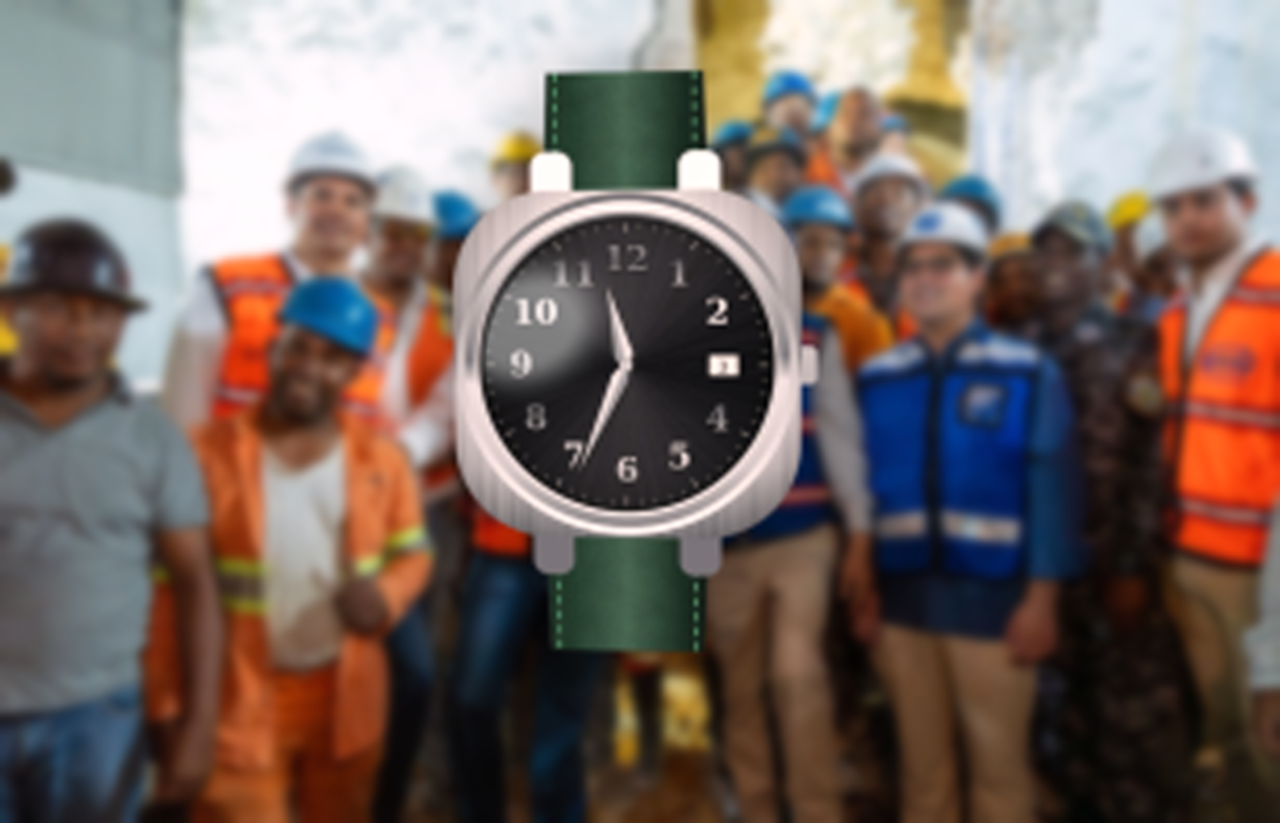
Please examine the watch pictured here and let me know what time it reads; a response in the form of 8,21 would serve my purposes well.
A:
11,34
